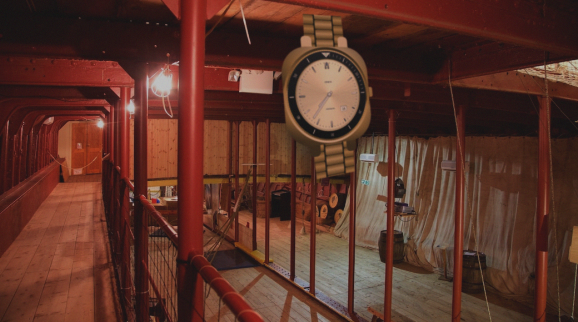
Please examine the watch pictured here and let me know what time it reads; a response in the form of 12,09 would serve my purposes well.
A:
7,37
